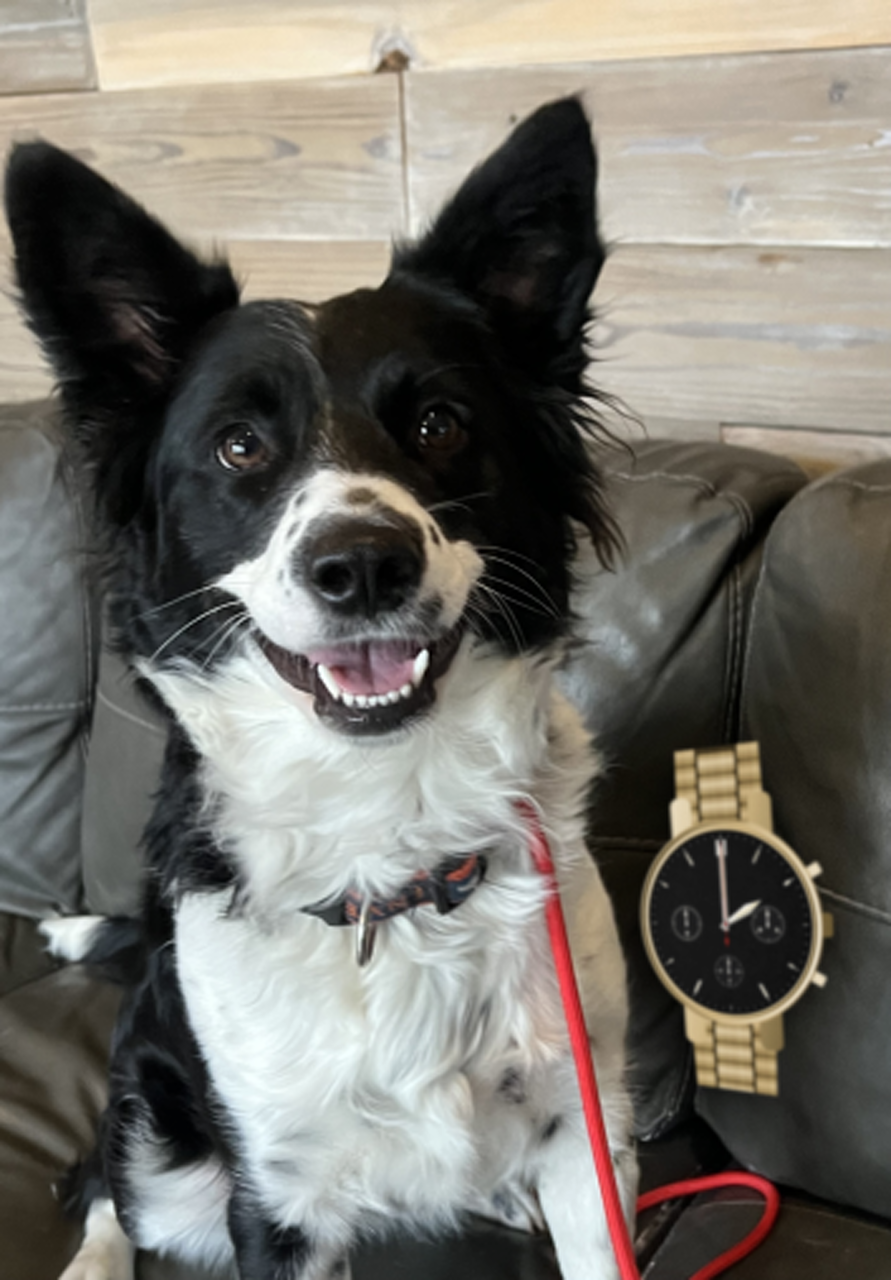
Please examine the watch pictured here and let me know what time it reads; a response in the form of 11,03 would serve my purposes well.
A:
2,00
